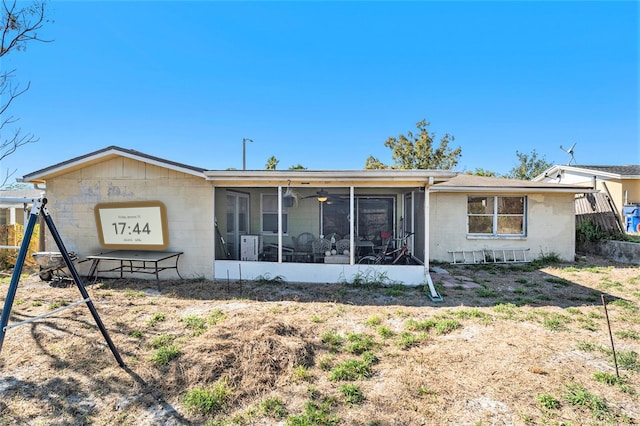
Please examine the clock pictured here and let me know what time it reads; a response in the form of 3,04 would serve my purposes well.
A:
17,44
